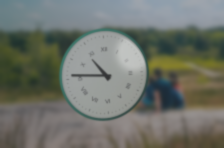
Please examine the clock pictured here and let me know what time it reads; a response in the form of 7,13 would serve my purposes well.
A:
10,46
